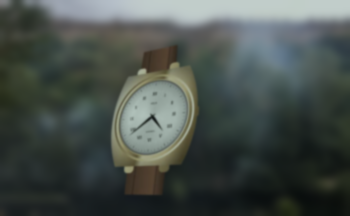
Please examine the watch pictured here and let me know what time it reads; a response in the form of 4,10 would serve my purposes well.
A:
4,39
